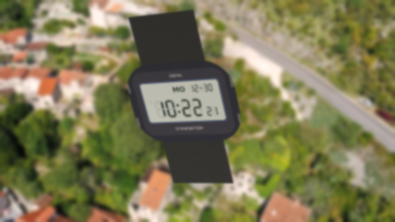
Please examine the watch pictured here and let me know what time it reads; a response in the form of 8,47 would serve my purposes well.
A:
10,22
